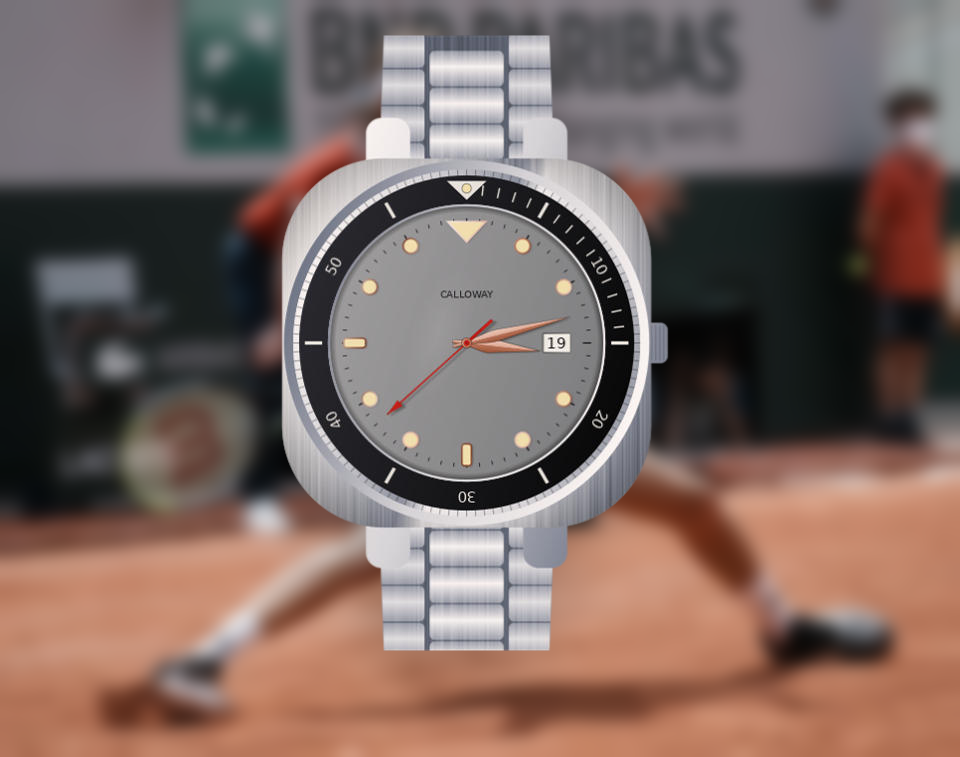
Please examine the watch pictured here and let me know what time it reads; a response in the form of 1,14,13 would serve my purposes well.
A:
3,12,38
